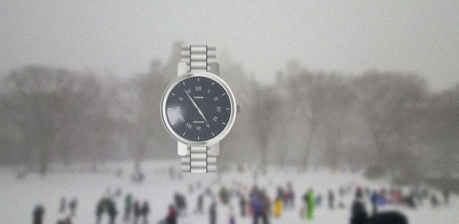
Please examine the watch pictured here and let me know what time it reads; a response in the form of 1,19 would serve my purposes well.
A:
4,54
